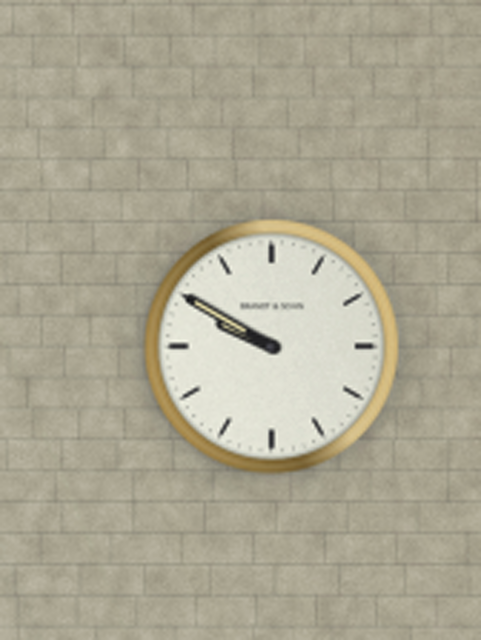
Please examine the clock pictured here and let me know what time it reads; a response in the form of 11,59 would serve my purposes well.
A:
9,50
